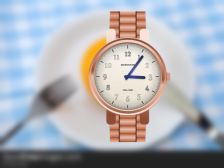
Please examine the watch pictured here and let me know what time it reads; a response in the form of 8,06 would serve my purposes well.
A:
3,06
